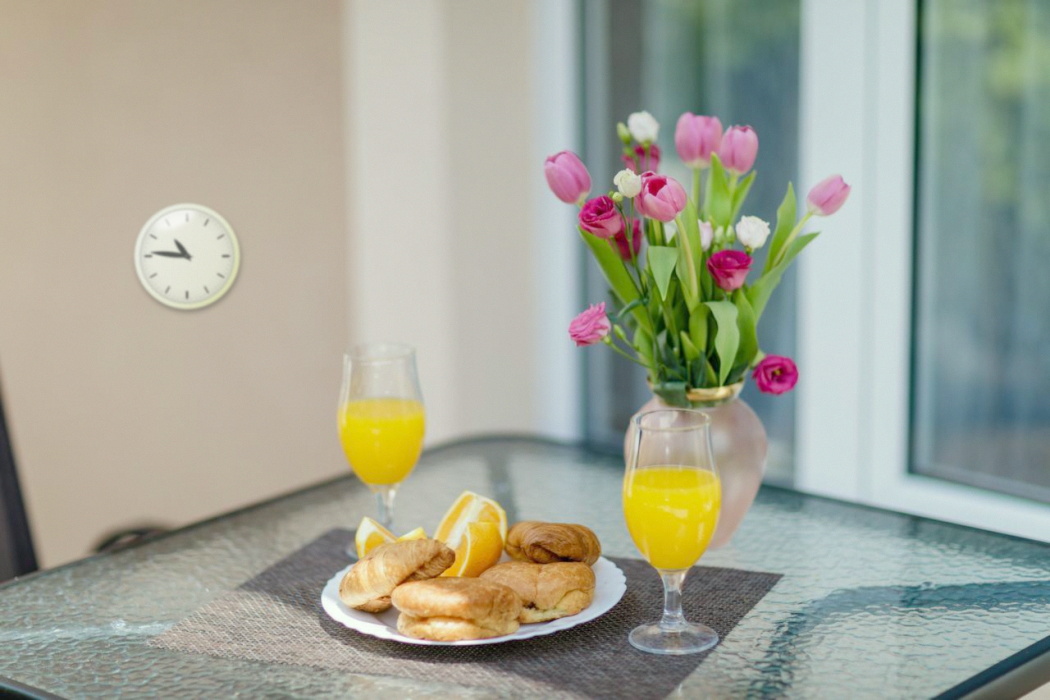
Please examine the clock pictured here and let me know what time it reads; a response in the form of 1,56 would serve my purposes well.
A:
10,46
